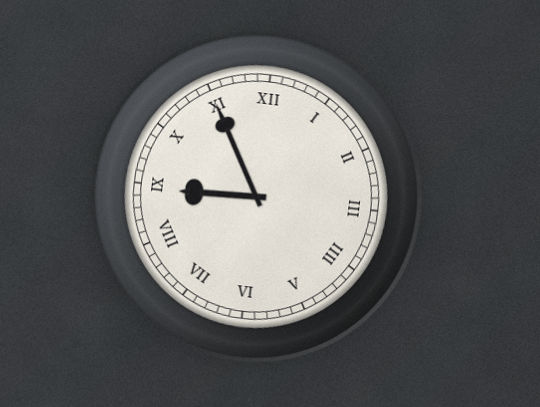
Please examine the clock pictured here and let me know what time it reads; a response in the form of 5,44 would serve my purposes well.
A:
8,55
